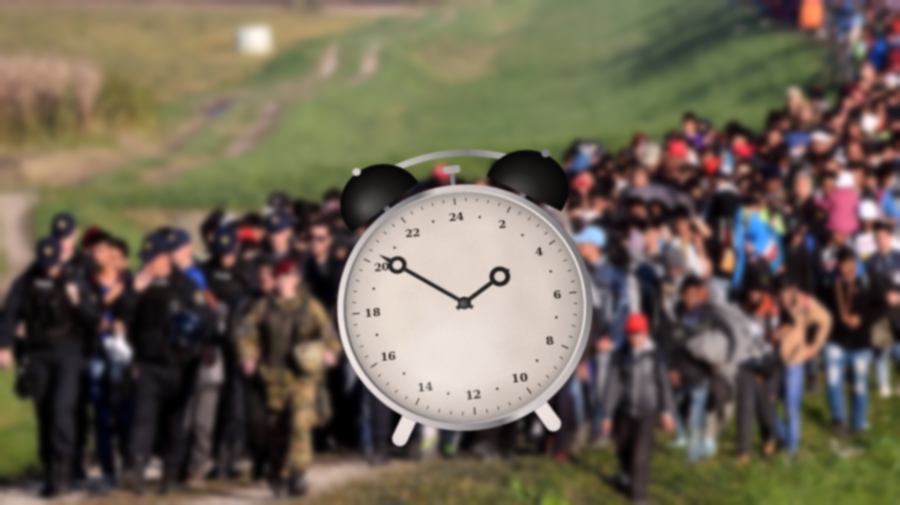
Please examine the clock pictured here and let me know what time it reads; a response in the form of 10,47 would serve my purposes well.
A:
3,51
